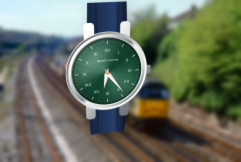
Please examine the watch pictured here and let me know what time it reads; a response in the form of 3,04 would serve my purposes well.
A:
6,24
